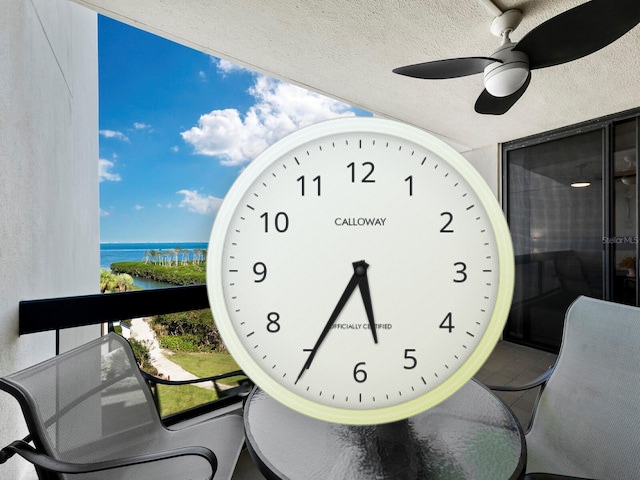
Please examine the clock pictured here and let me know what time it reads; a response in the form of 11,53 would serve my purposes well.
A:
5,35
